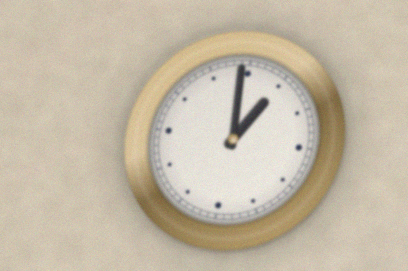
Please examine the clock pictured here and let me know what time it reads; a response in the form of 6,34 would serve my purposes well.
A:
12,59
